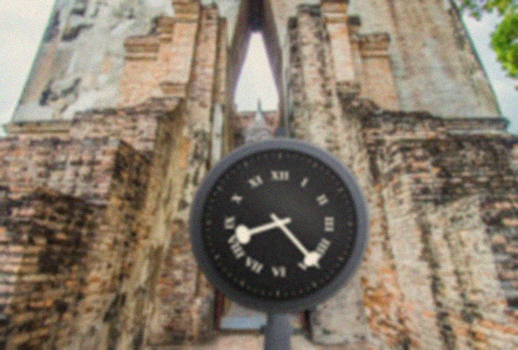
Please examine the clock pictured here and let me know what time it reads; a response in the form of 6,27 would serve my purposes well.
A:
8,23
